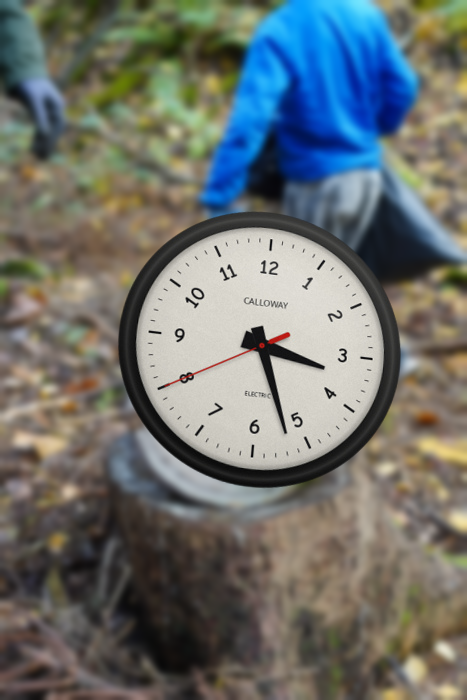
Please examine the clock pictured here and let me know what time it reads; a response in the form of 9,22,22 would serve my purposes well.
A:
3,26,40
